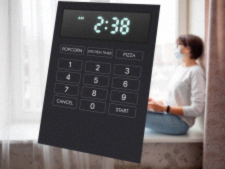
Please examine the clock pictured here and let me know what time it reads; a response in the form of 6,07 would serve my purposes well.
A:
2,38
